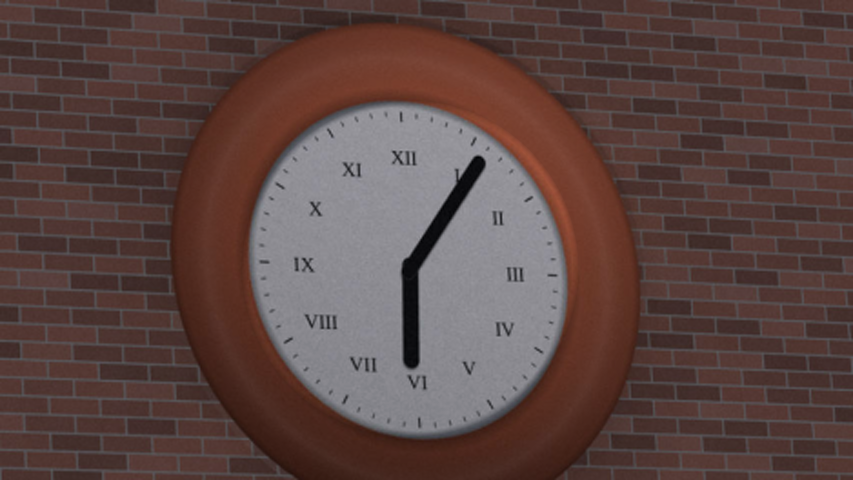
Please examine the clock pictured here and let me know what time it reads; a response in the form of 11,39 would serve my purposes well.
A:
6,06
